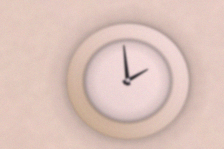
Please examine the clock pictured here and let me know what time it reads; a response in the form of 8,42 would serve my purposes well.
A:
1,59
